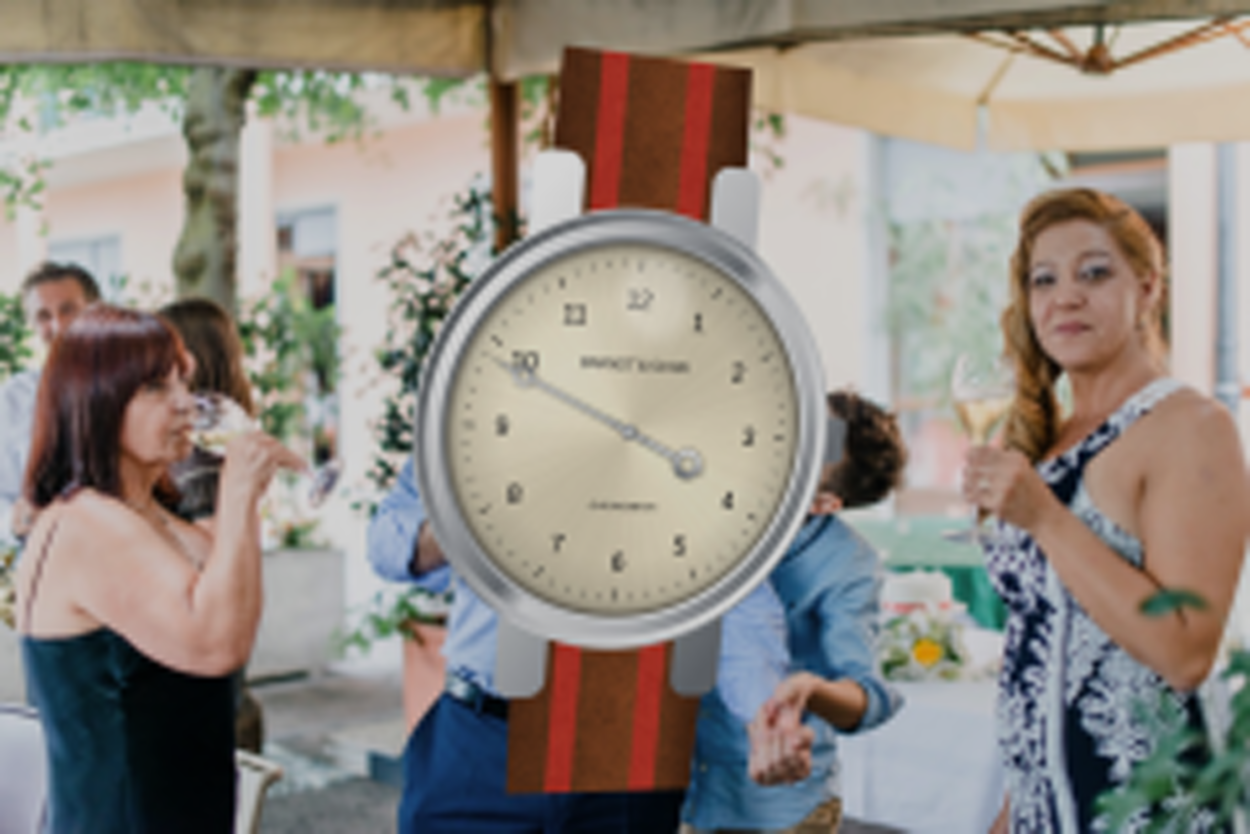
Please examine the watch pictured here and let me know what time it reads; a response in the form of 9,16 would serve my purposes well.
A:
3,49
